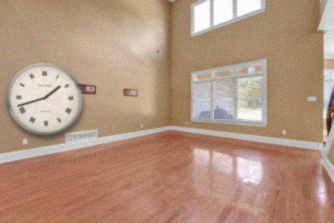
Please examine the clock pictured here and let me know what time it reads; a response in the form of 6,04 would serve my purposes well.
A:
1,42
